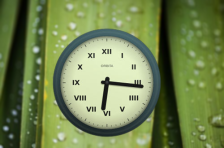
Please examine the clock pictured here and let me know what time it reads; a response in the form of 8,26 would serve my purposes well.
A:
6,16
